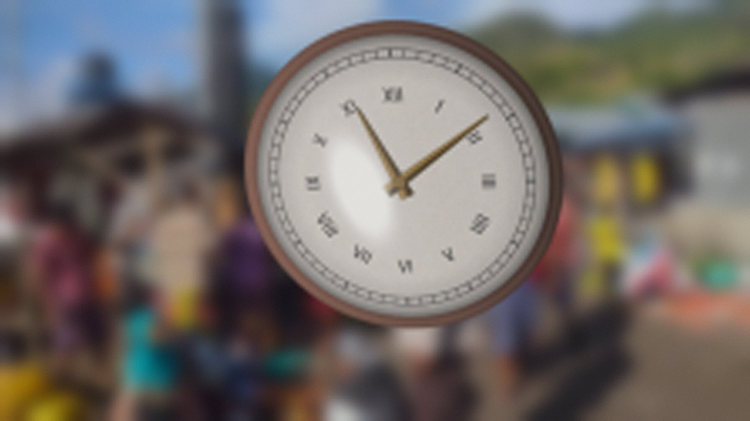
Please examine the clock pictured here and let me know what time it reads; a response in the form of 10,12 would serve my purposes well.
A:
11,09
